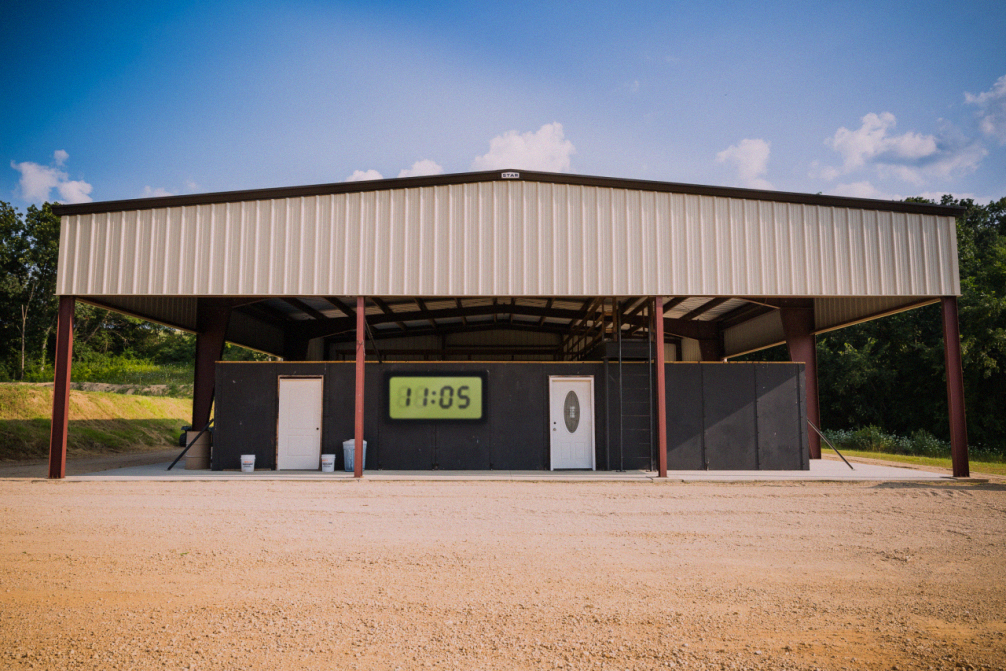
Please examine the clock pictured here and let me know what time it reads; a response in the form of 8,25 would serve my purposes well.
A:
11,05
